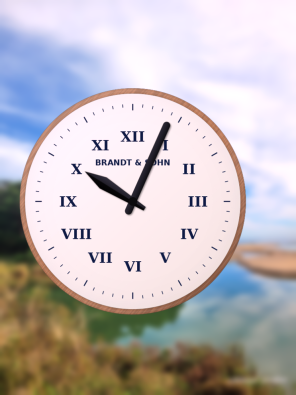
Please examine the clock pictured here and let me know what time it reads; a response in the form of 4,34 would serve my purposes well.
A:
10,04
